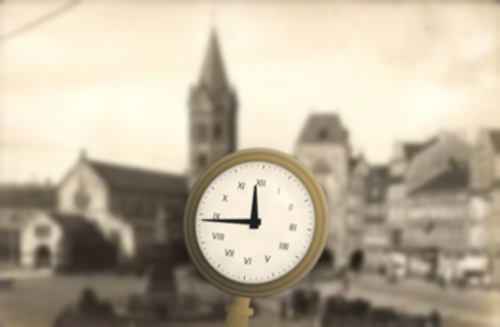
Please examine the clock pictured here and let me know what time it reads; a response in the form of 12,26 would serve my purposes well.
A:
11,44
